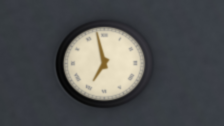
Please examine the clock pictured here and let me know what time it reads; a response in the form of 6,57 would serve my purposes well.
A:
6,58
